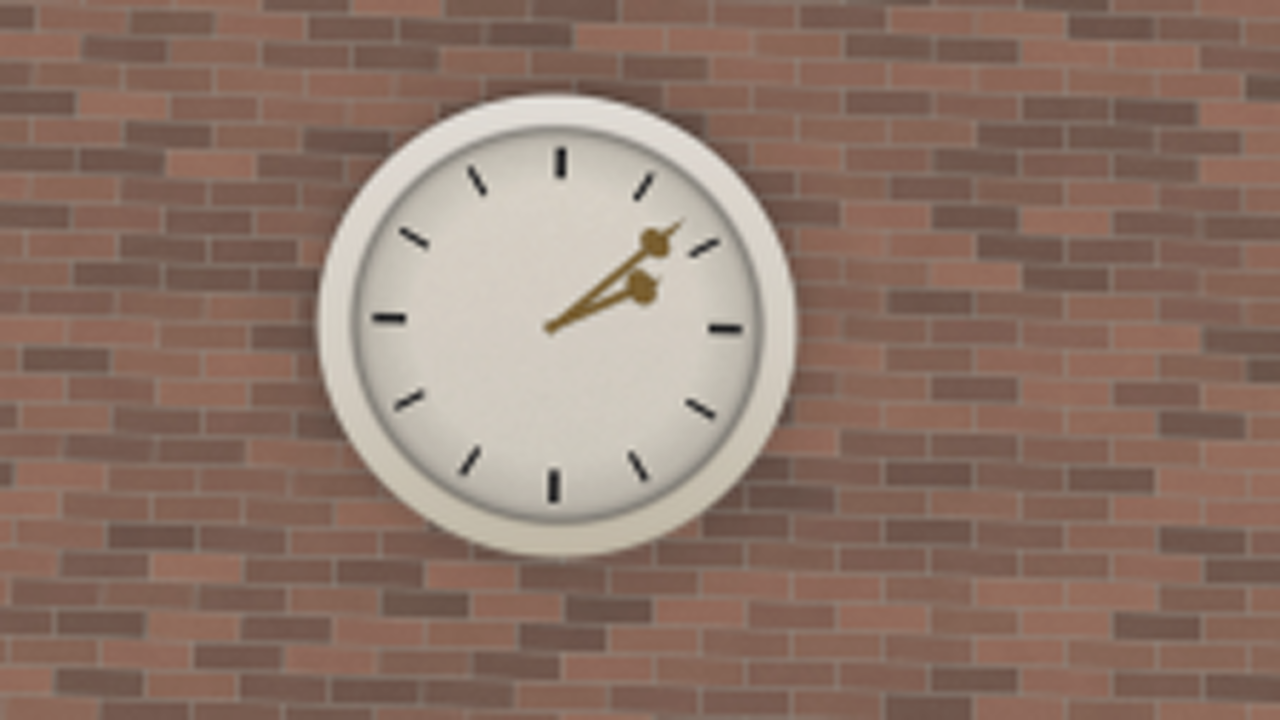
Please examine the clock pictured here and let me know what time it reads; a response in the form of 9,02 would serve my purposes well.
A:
2,08
